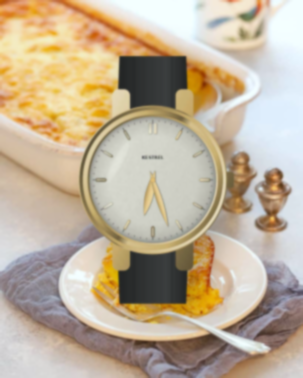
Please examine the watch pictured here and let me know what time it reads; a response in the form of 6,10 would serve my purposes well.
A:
6,27
